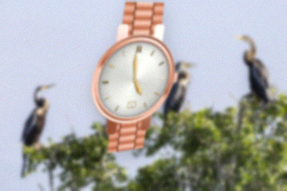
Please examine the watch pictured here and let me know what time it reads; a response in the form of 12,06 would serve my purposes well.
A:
4,59
